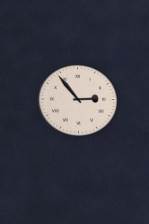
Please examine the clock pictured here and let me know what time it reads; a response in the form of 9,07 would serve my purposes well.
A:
2,54
